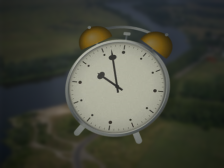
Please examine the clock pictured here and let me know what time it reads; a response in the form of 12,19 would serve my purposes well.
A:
9,57
